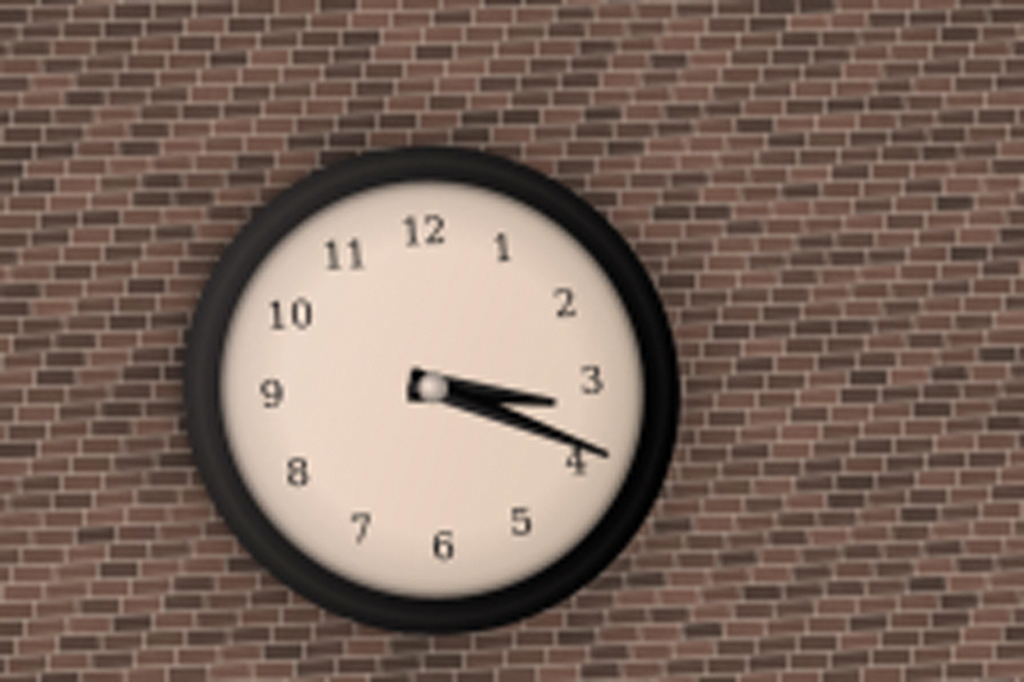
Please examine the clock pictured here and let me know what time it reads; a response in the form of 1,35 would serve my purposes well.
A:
3,19
